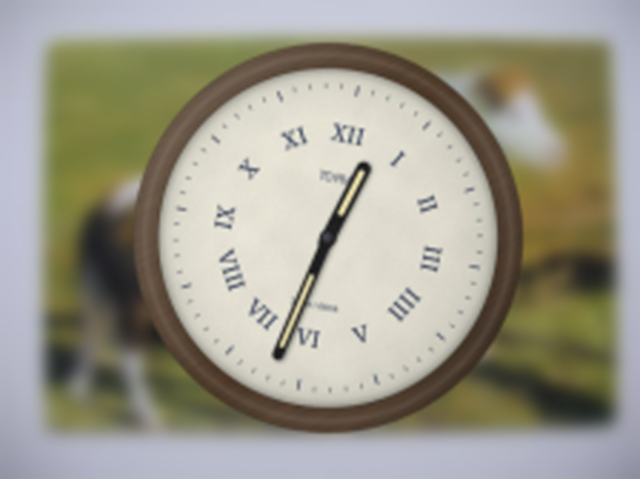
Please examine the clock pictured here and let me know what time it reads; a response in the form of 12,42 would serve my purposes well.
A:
12,32
